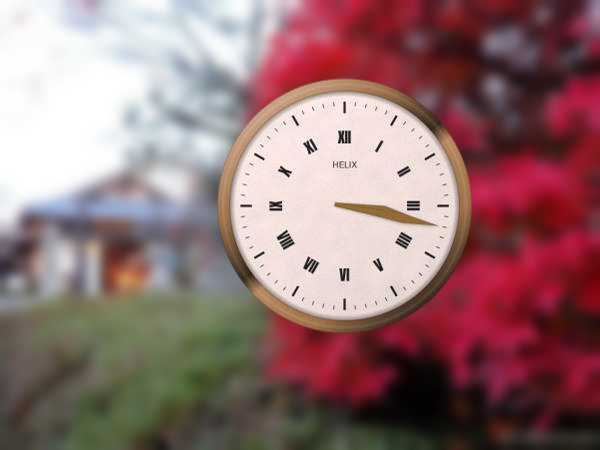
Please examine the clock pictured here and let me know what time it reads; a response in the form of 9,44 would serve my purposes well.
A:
3,17
